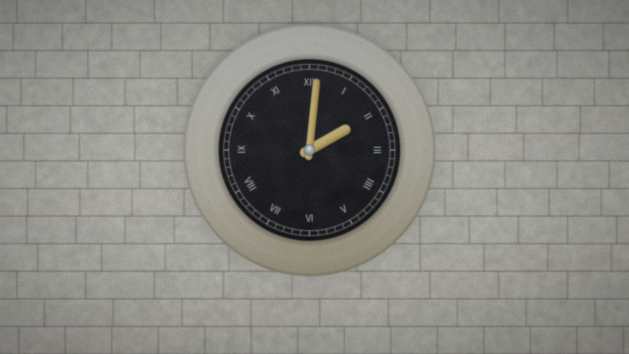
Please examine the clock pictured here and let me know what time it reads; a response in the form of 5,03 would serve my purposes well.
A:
2,01
